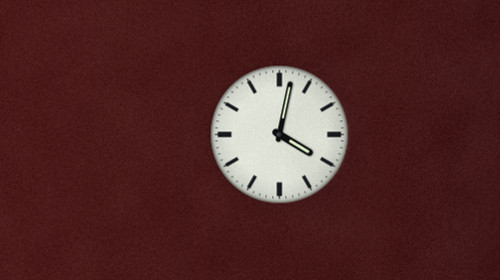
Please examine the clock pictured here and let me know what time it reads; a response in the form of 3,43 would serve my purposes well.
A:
4,02
